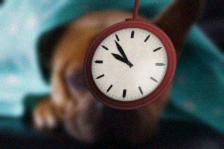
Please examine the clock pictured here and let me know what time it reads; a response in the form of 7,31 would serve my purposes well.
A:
9,54
